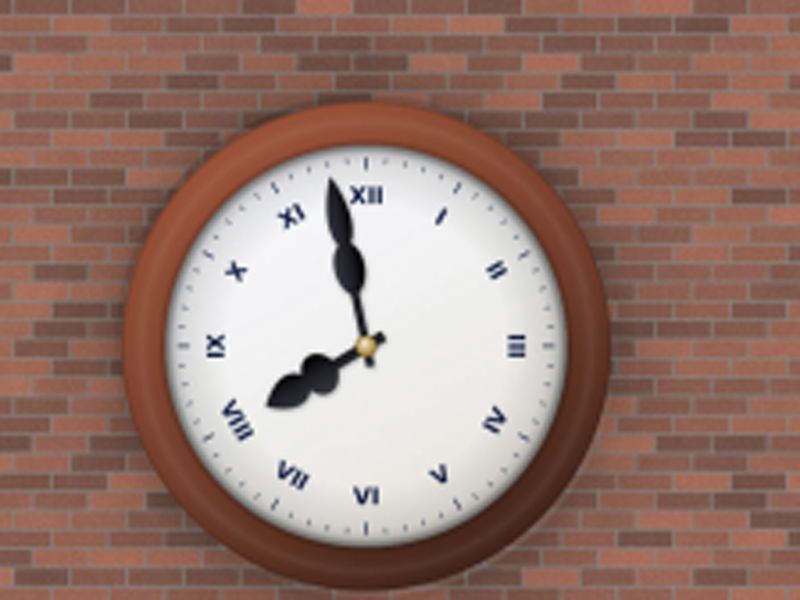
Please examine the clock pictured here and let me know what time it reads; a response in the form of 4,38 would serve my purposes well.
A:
7,58
